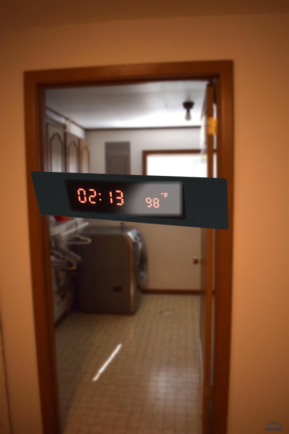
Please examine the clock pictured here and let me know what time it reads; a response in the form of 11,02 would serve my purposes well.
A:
2,13
